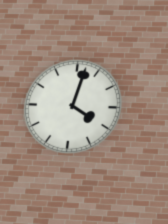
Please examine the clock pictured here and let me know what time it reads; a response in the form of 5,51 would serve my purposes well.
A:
4,02
